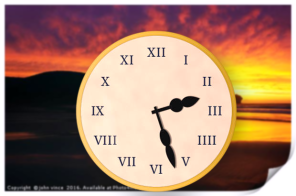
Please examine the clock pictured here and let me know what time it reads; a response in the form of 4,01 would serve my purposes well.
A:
2,27
